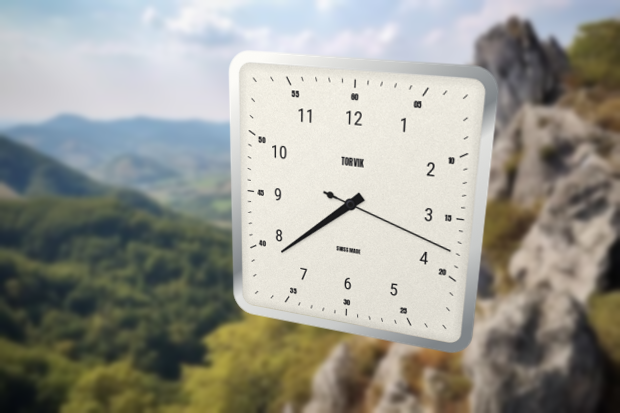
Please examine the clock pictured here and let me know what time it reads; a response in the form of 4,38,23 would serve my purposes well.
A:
7,38,18
